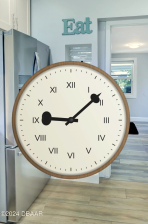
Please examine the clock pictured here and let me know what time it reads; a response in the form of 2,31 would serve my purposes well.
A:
9,08
